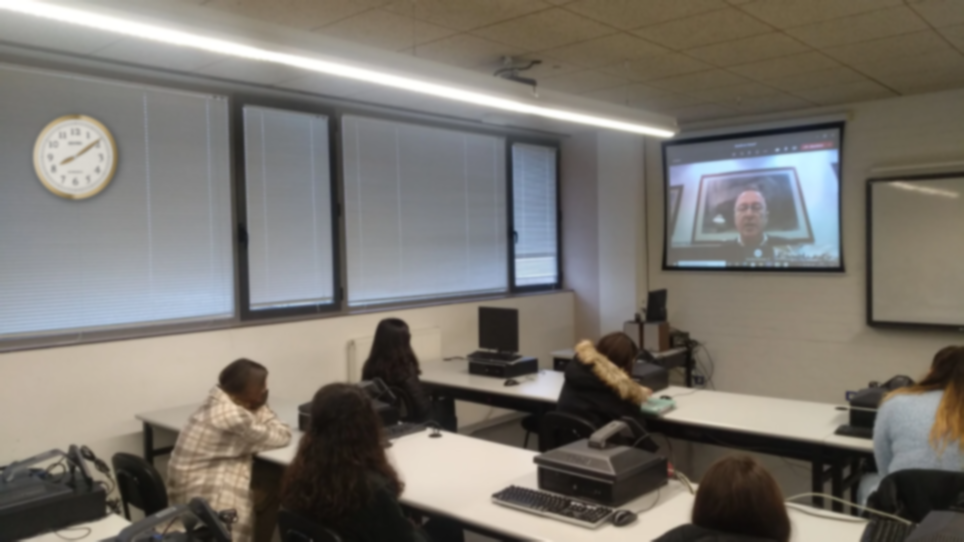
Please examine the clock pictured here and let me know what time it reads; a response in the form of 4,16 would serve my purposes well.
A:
8,09
